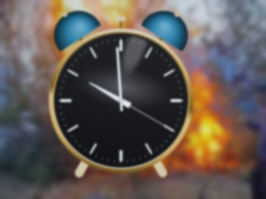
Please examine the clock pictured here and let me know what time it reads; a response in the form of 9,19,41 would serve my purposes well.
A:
9,59,20
